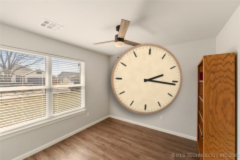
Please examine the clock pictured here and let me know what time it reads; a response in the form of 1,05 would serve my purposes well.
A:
2,16
